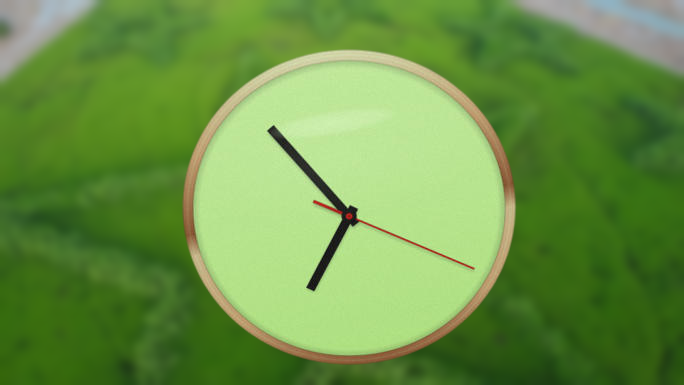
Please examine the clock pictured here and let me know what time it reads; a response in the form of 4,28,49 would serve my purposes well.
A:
6,53,19
